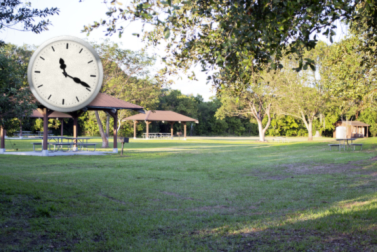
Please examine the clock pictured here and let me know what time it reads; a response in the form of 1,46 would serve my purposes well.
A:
11,19
